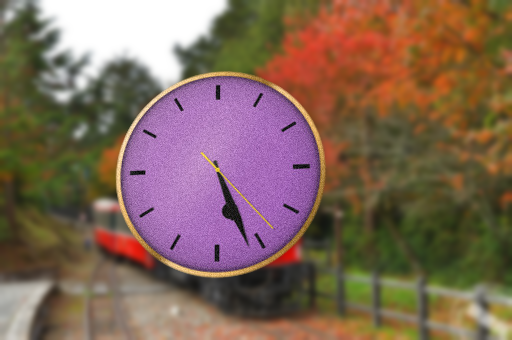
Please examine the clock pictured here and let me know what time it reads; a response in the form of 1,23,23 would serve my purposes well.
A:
5,26,23
